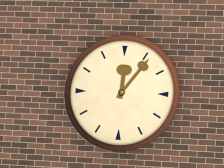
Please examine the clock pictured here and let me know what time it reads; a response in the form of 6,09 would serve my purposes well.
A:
12,06
